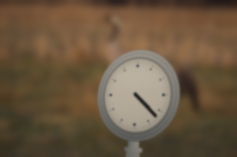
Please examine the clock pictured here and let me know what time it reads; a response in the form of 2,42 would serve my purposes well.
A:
4,22
